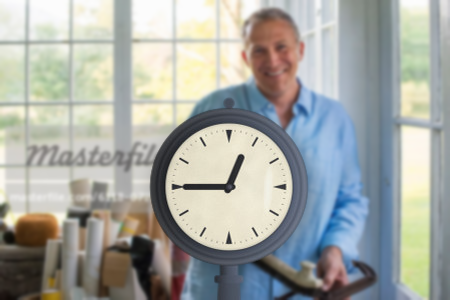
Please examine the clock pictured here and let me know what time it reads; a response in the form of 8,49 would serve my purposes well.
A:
12,45
